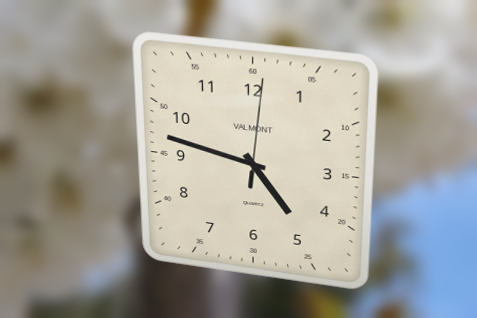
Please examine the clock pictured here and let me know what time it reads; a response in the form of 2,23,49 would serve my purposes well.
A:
4,47,01
